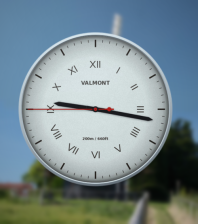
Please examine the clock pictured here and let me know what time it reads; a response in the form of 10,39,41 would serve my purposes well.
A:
9,16,45
